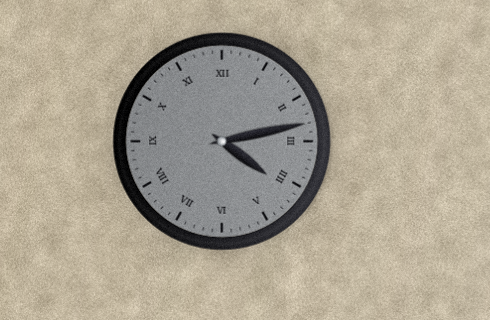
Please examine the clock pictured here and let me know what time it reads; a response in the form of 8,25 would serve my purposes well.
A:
4,13
